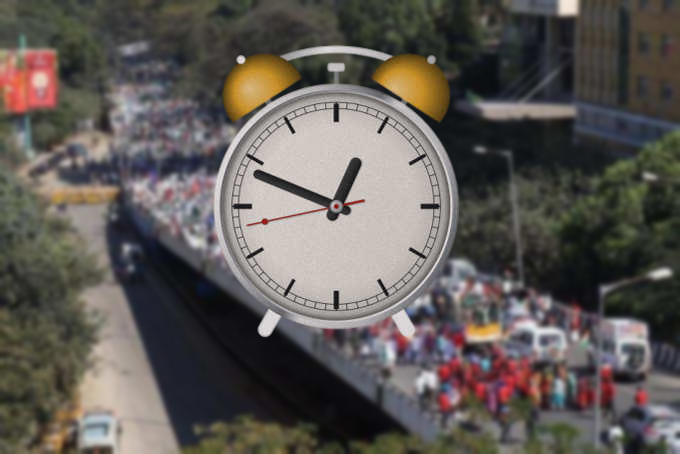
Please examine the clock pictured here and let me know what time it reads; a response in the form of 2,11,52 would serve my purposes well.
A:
12,48,43
